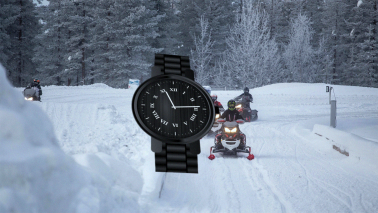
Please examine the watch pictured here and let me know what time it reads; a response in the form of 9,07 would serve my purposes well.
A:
11,14
